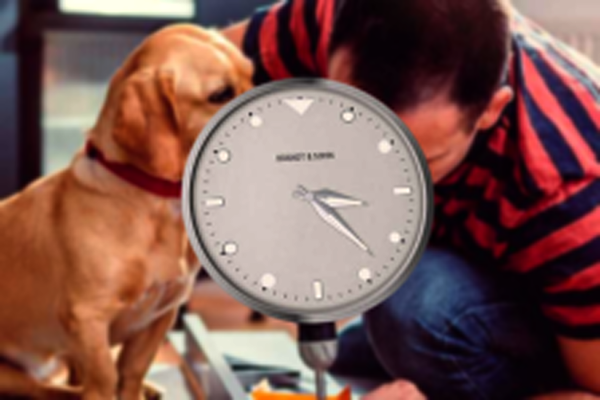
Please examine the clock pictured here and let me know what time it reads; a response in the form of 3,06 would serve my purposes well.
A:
3,23
